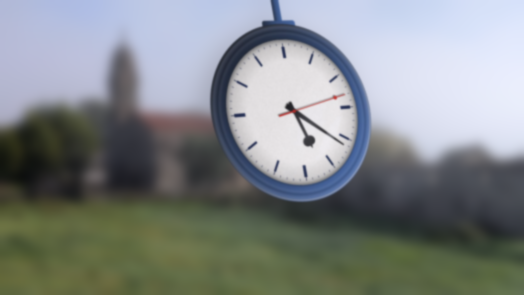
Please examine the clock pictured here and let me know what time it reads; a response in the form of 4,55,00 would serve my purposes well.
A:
5,21,13
